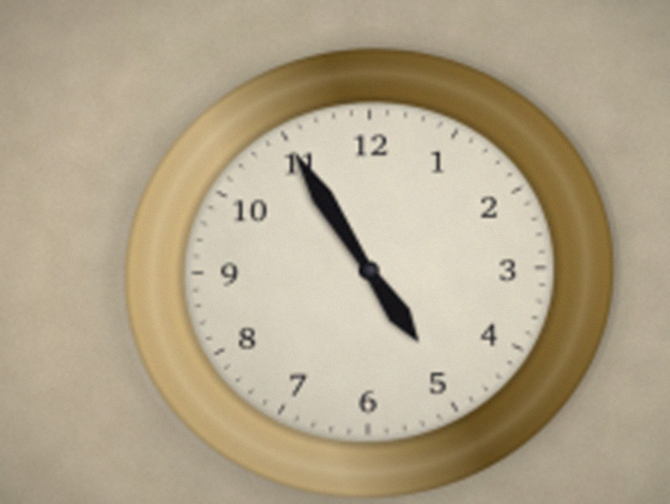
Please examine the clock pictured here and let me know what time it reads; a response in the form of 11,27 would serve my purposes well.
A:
4,55
